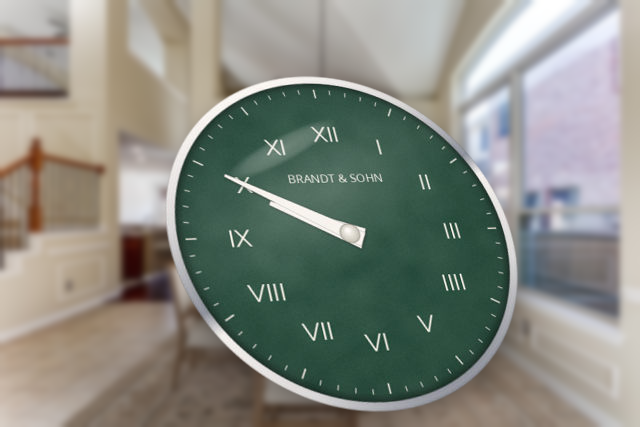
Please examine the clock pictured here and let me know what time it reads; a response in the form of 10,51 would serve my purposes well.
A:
9,50
